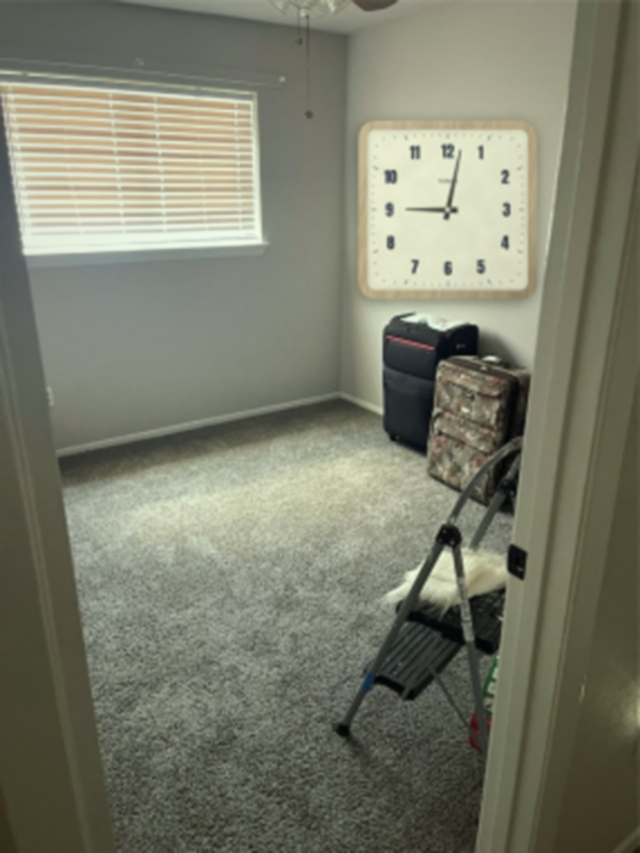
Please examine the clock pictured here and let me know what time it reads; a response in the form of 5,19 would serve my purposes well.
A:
9,02
